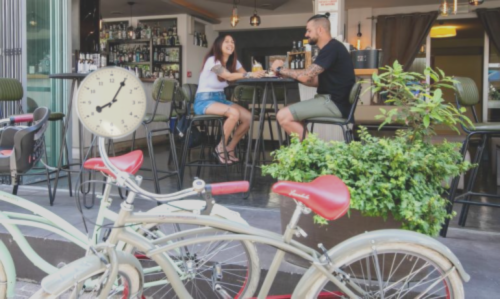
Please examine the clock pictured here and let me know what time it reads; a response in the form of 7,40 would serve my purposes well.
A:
8,05
